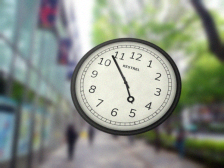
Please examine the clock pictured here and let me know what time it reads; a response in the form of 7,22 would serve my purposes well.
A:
4,53
